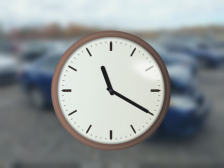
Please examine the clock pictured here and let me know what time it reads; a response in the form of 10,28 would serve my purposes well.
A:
11,20
